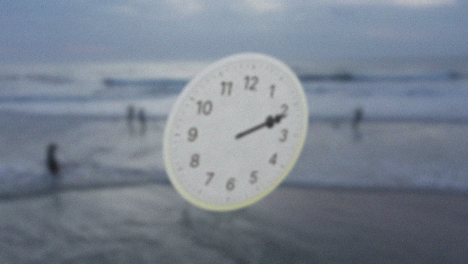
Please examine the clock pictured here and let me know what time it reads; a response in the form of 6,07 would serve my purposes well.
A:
2,11
